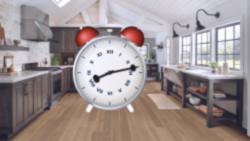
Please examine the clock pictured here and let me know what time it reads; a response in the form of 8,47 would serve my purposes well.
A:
8,13
